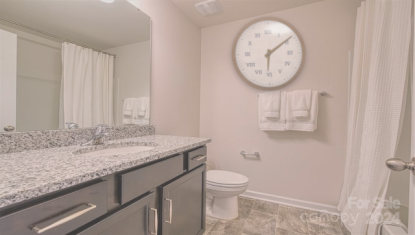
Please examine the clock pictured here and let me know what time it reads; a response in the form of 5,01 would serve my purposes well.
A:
6,09
